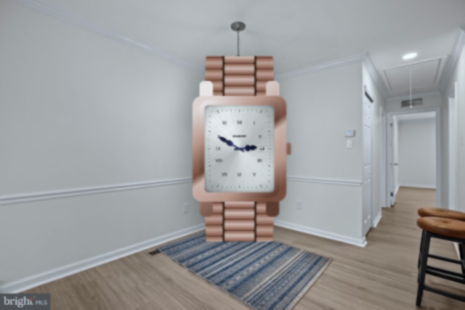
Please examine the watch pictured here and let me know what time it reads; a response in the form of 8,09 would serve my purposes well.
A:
2,50
